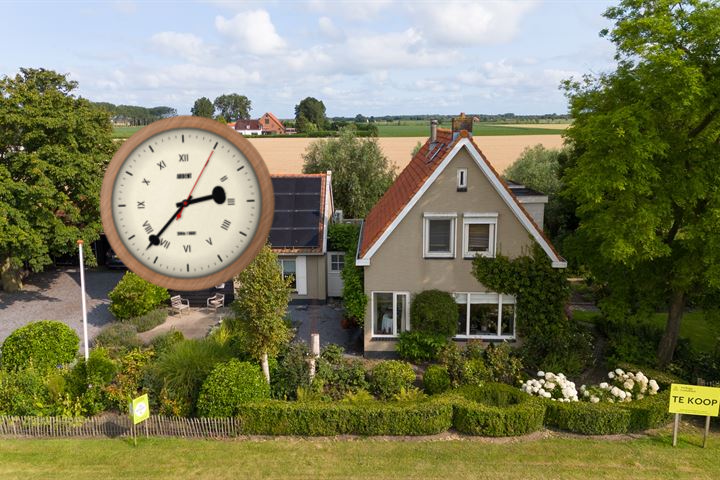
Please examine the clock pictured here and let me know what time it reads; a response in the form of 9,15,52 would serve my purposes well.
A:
2,37,05
